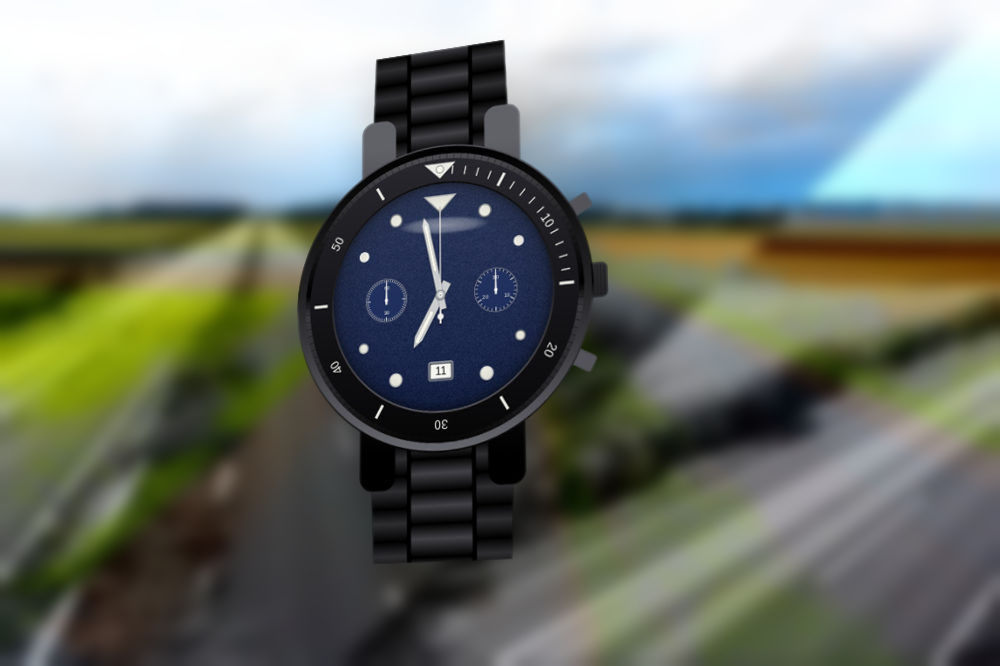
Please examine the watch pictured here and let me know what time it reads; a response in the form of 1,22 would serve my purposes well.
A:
6,58
